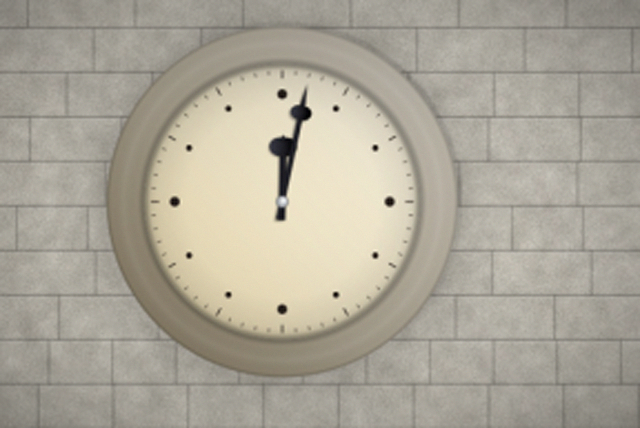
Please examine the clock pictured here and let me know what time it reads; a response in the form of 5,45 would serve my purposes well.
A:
12,02
